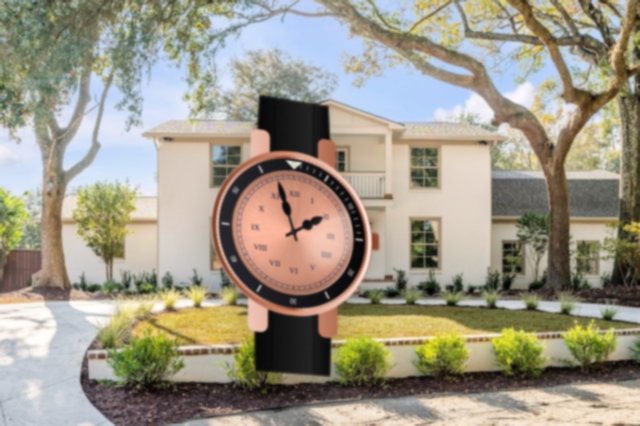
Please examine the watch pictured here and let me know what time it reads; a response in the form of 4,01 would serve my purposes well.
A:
1,57
